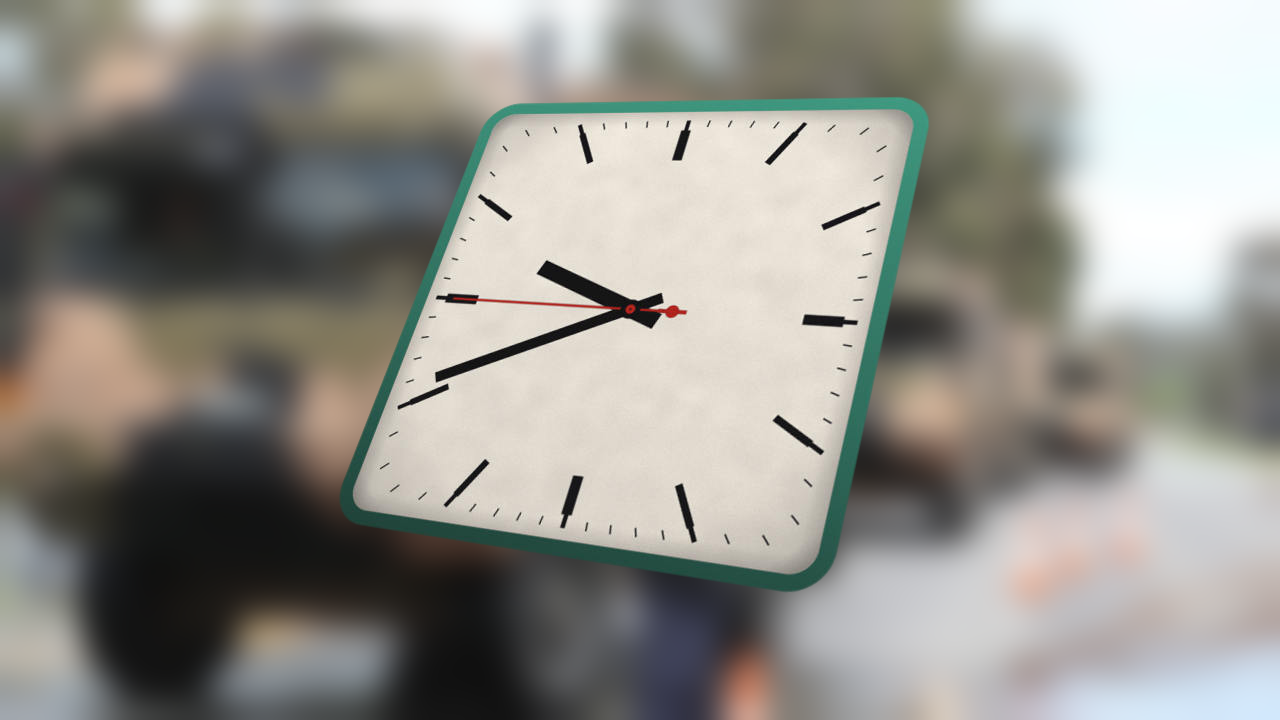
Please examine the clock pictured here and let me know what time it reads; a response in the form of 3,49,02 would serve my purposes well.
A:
9,40,45
